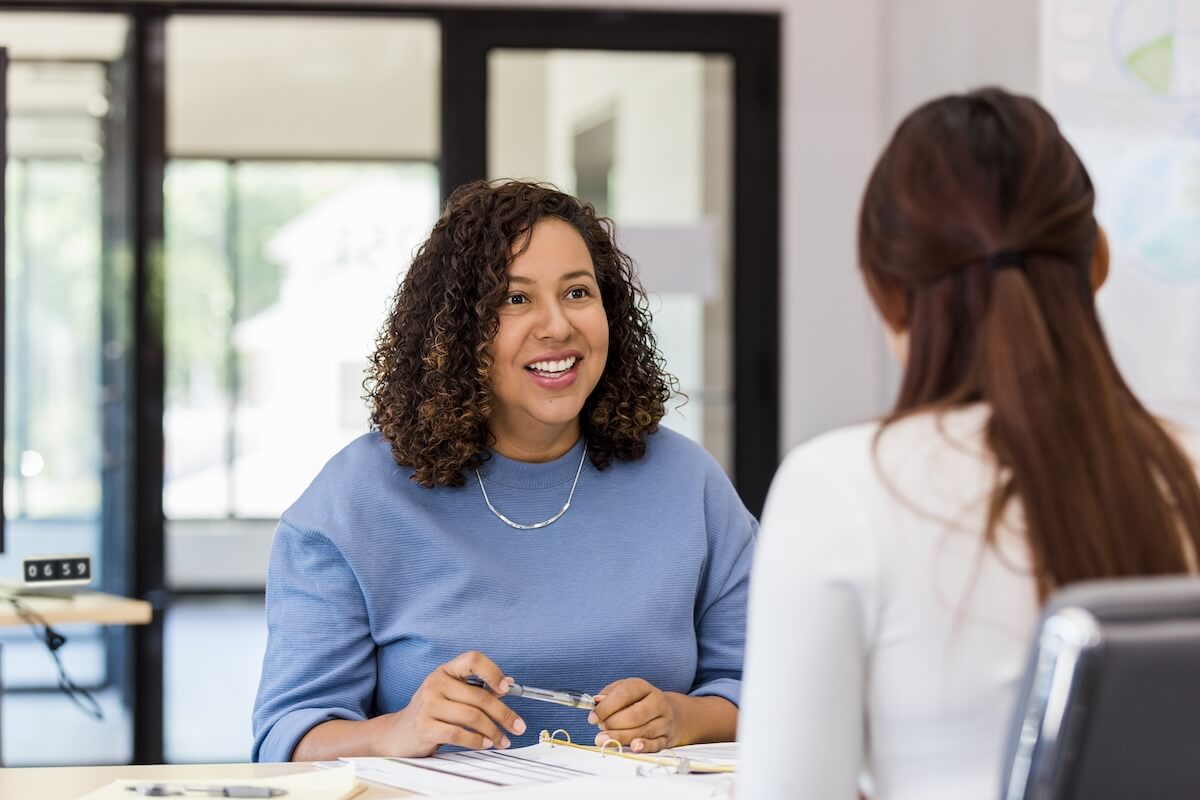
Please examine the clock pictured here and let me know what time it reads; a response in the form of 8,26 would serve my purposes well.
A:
6,59
